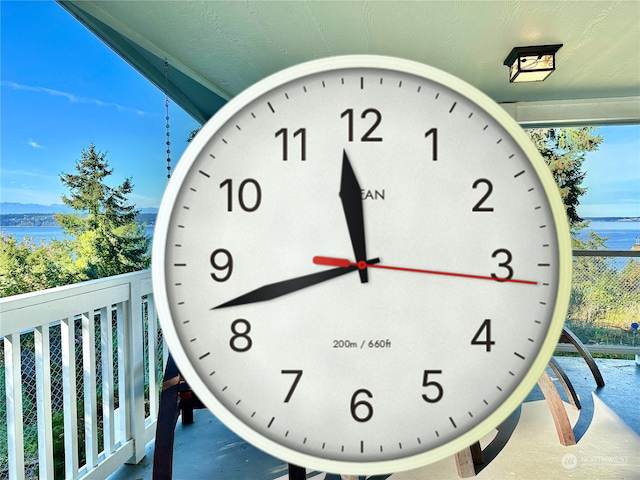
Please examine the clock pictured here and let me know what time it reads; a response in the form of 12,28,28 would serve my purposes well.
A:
11,42,16
